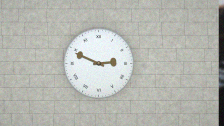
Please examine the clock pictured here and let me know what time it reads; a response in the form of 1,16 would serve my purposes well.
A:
2,49
